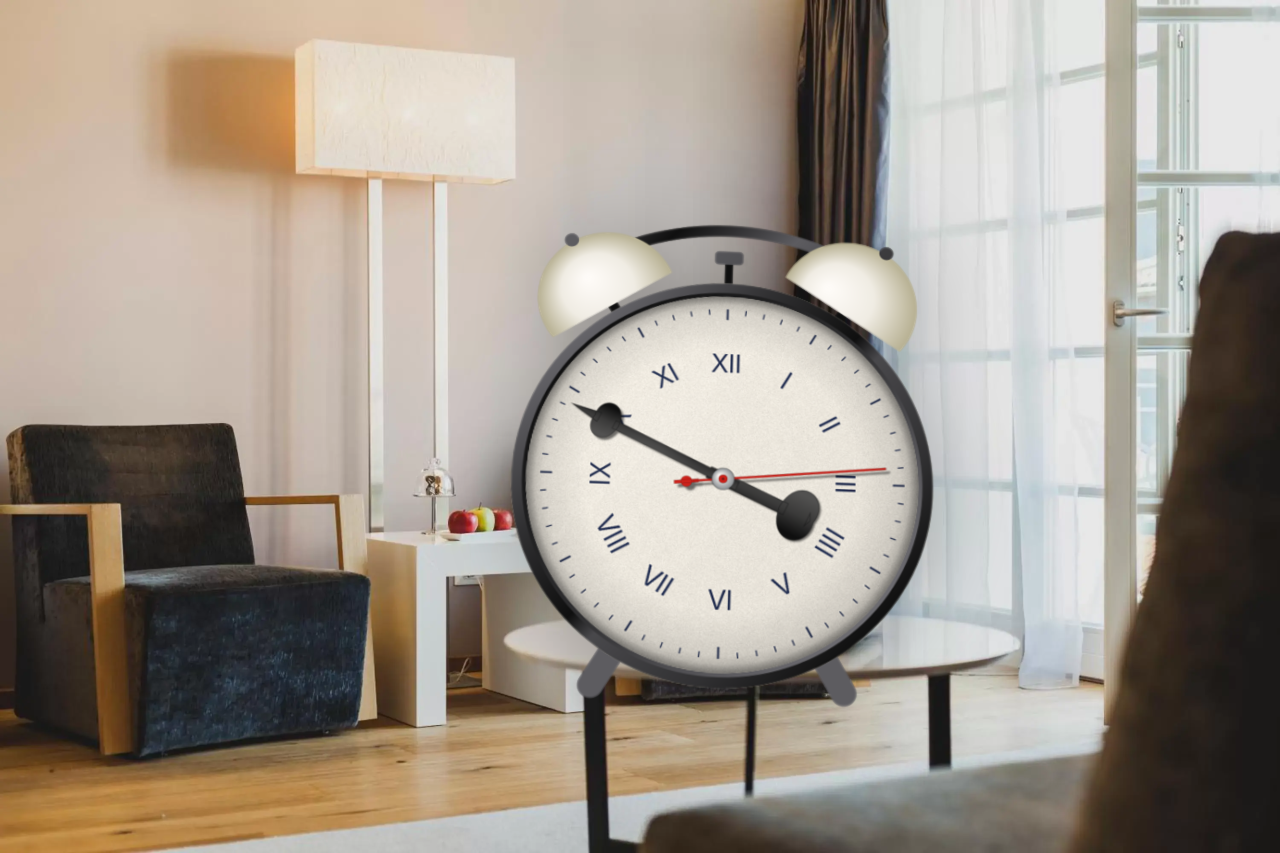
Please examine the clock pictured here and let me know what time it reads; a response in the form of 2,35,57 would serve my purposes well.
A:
3,49,14
